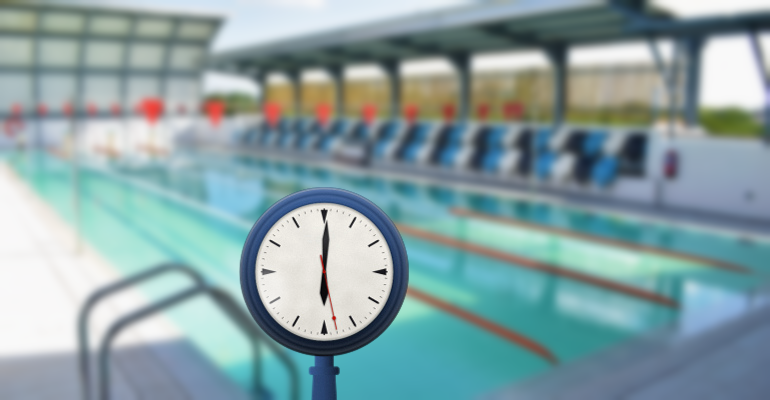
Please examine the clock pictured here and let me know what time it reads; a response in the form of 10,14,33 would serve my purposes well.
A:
6,00,28
